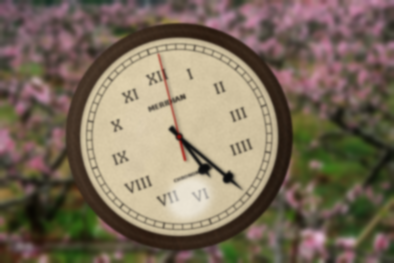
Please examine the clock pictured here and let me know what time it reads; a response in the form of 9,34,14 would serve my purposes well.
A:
5,25,01
